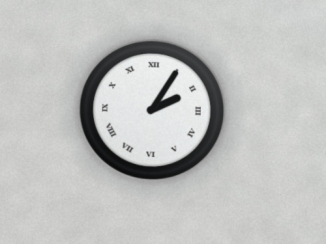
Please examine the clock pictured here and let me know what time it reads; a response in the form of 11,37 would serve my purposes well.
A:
2,05
